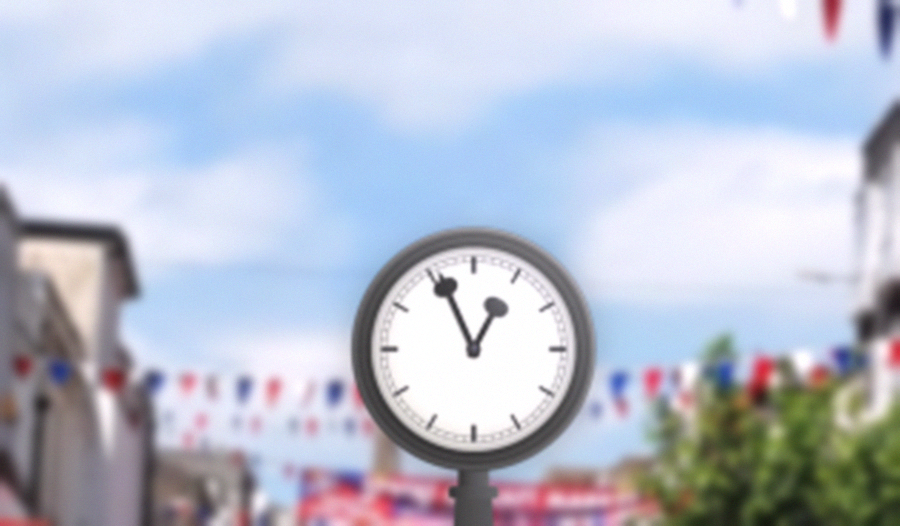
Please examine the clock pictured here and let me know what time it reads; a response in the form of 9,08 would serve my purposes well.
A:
12,56
